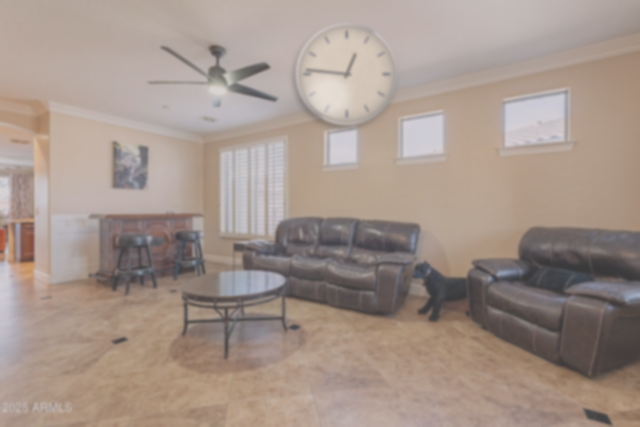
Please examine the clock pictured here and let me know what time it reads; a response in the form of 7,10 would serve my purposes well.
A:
12,46
